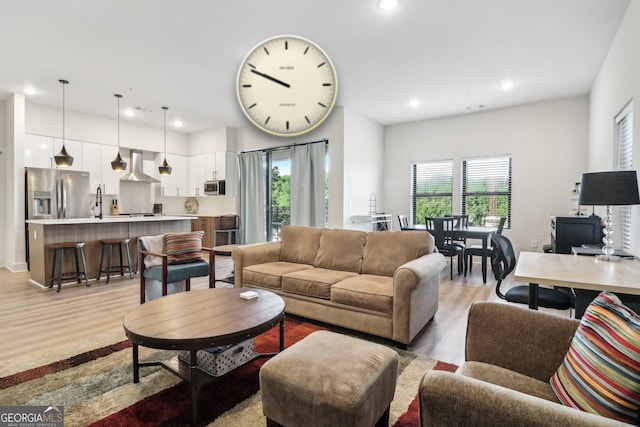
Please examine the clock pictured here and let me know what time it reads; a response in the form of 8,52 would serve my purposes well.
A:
9,49
